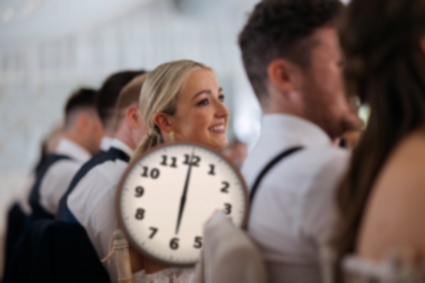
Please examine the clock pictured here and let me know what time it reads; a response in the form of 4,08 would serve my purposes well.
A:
6,00
